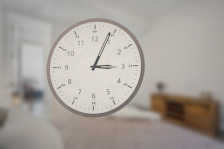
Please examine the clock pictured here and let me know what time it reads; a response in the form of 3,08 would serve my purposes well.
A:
3,04
